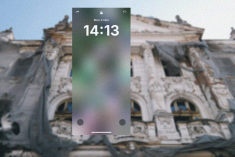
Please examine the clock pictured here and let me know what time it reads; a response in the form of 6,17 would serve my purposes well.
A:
14,13
